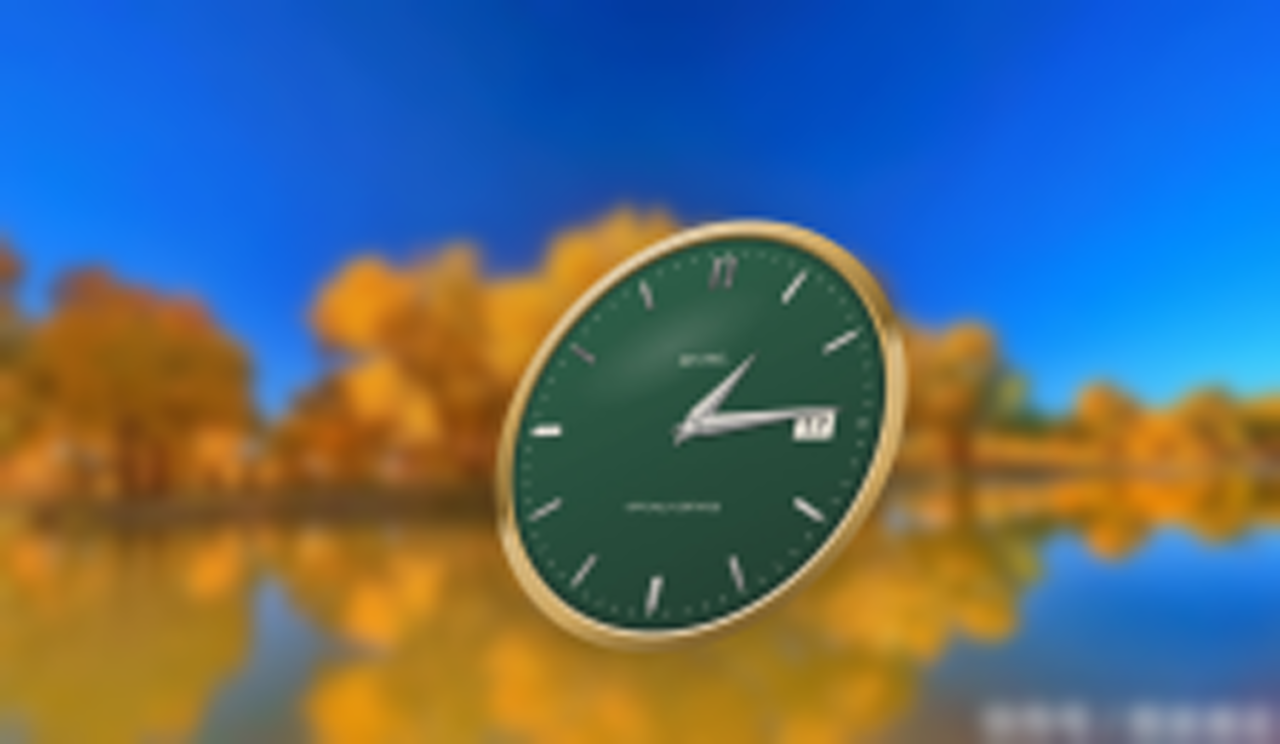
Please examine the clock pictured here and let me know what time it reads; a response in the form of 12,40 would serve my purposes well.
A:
1,14
